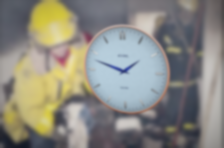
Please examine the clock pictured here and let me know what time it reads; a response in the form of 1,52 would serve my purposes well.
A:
1,48
